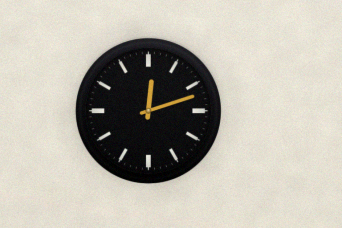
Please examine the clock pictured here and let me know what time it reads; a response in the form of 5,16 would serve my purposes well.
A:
12,12
